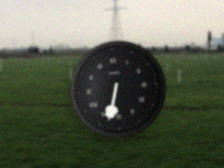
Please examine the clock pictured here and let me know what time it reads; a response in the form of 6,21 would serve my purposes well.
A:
6,33
